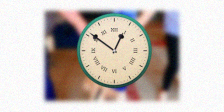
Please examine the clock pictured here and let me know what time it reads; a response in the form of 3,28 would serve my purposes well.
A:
12,51
